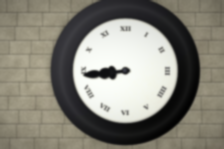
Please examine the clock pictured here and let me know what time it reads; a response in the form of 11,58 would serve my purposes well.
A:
8,44
